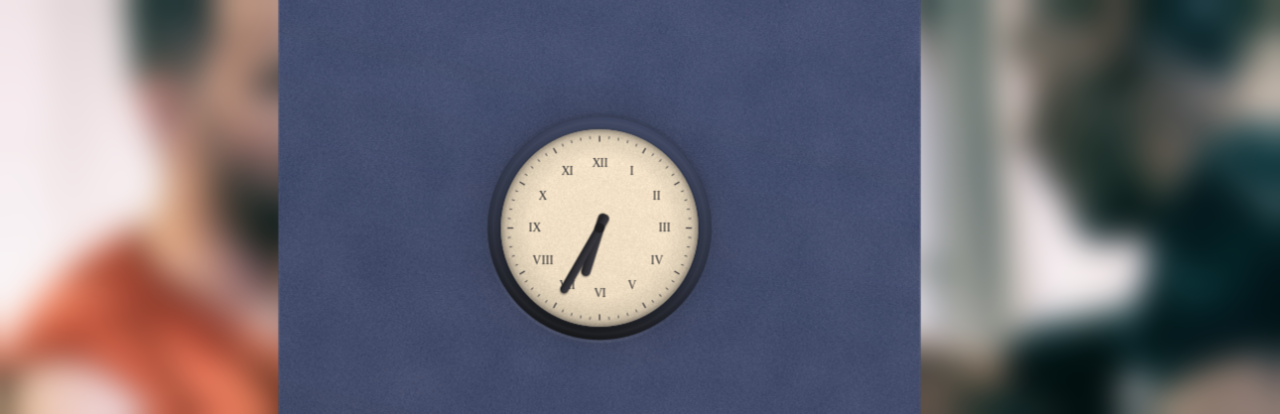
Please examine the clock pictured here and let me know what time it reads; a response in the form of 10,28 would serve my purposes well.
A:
6,35
